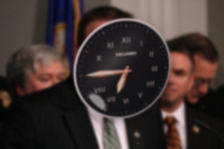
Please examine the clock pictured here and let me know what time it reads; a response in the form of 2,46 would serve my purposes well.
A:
6,45
